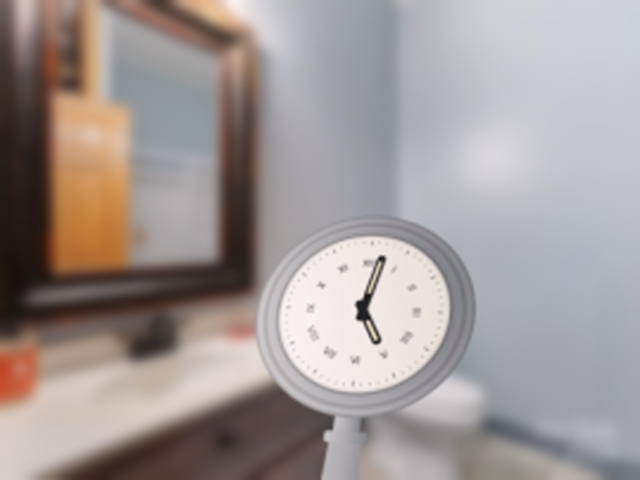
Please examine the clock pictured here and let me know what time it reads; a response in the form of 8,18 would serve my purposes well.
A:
5,02
